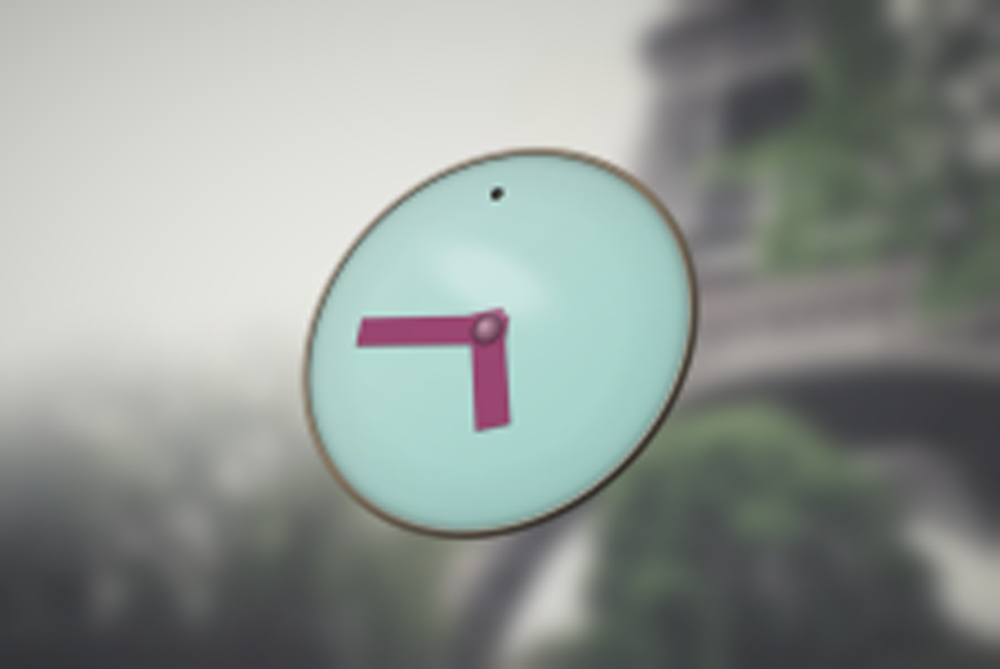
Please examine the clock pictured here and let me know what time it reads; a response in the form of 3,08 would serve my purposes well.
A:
5,46
